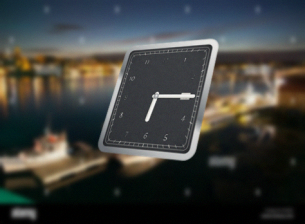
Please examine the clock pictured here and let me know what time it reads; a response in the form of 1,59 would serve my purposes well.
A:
6,15
